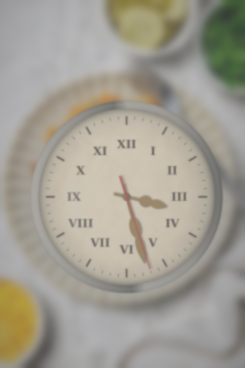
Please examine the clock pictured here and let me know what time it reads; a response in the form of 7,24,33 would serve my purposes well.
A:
3,27,27
